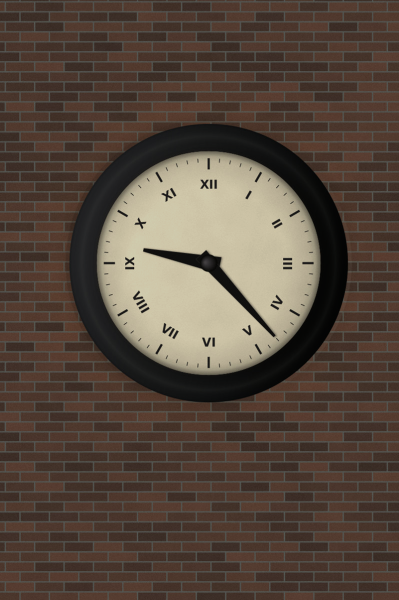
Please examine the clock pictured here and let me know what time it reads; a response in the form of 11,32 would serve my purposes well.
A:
9,23
